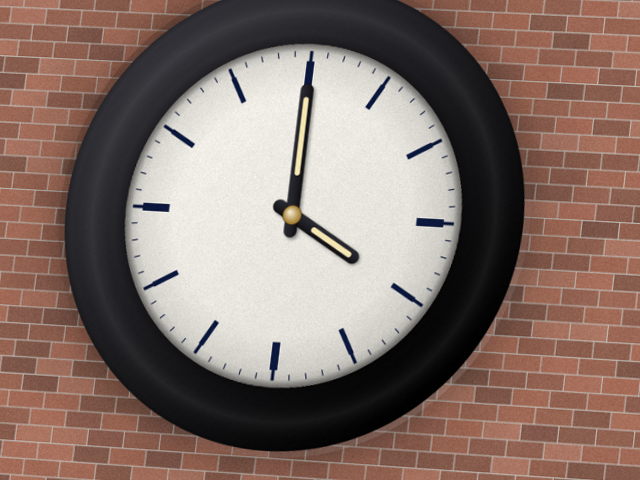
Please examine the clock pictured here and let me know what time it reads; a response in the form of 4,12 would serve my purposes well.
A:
4,00
